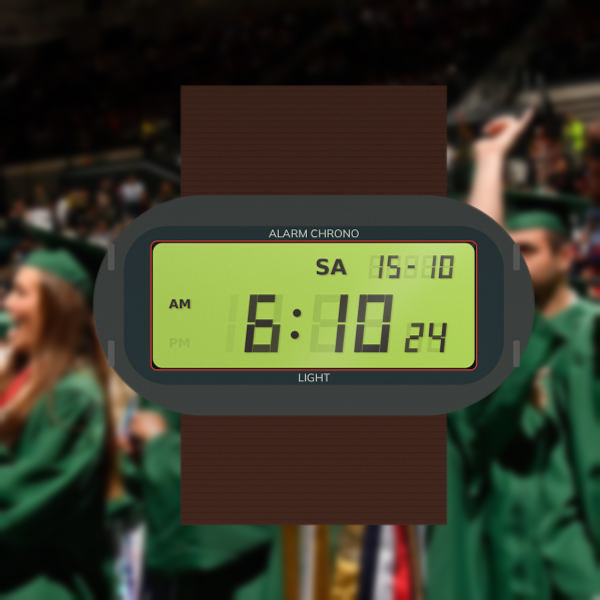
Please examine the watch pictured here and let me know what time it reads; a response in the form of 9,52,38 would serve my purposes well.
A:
6,10,24
